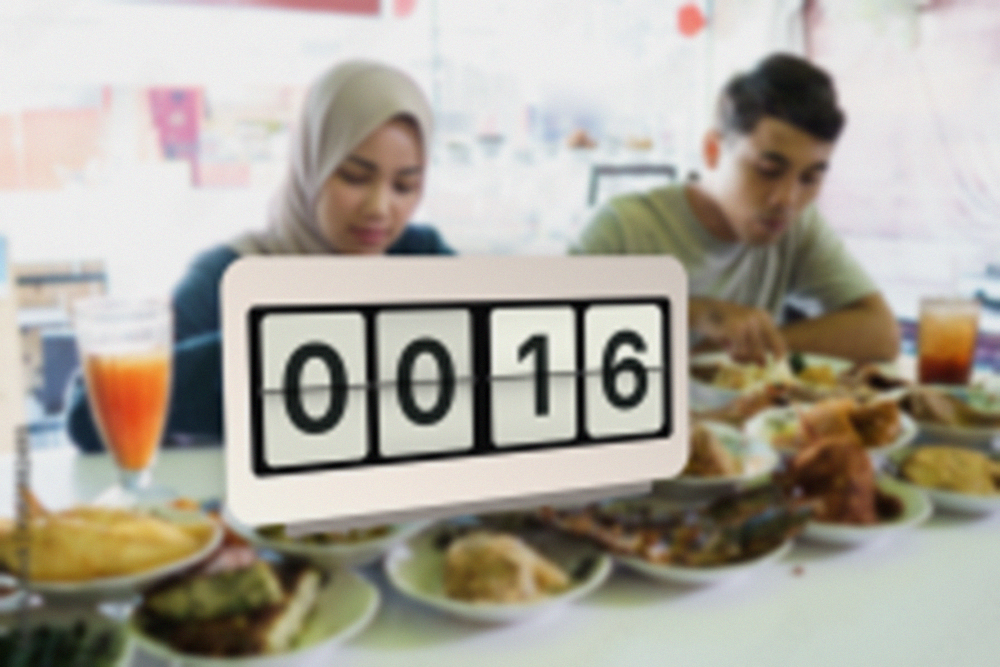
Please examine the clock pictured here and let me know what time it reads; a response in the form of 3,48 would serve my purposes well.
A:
0,16
